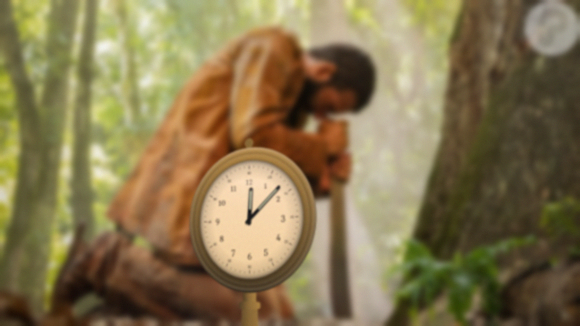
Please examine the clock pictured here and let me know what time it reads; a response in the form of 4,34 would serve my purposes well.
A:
12,08
